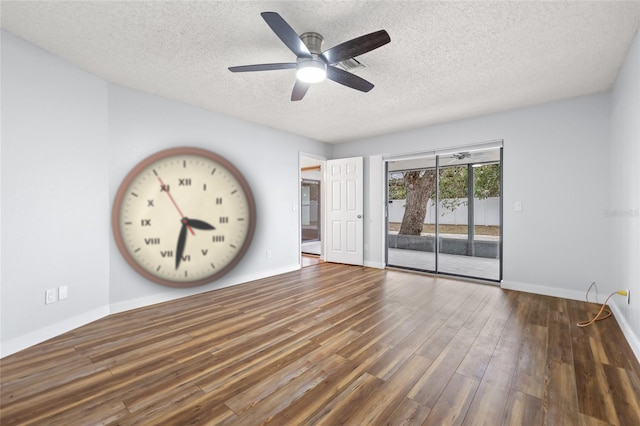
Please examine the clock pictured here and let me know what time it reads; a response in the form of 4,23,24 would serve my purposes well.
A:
3,31,55
